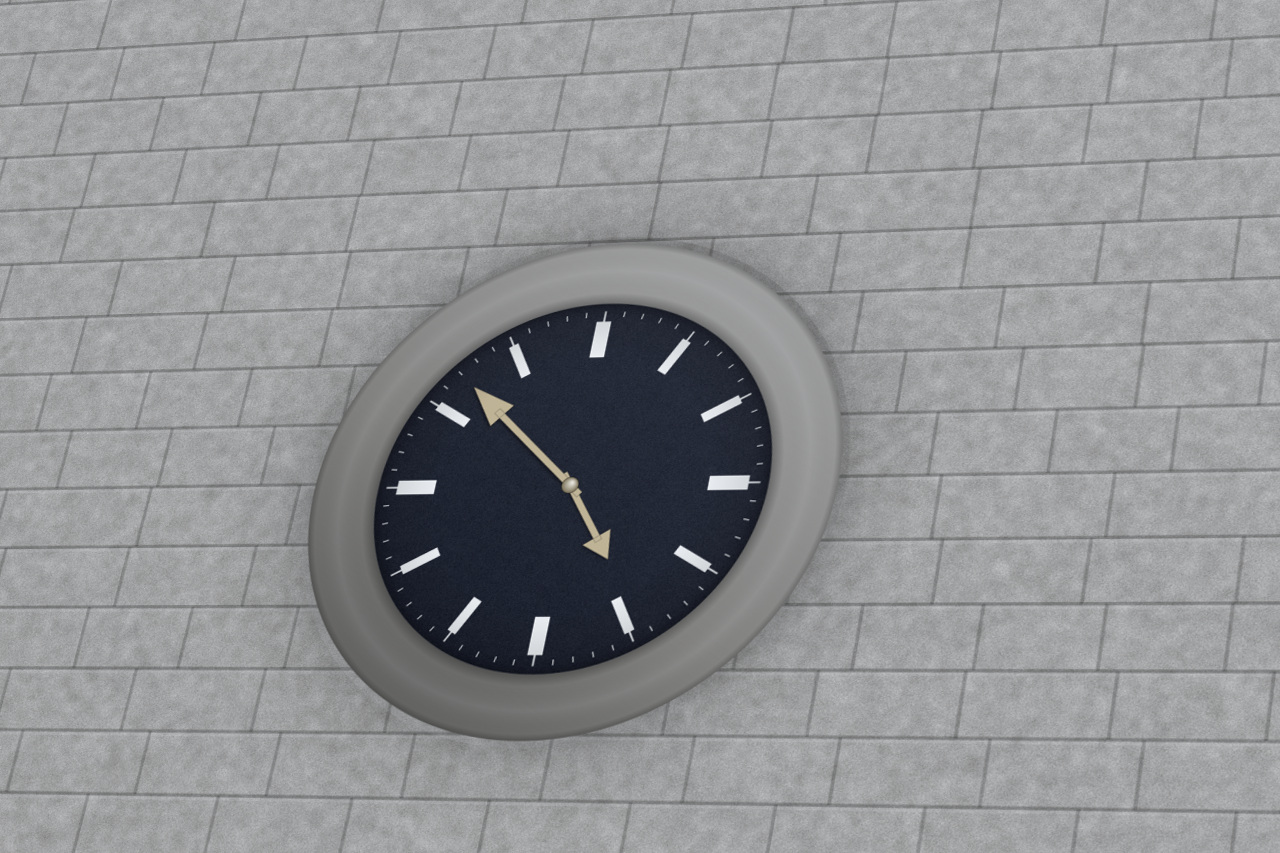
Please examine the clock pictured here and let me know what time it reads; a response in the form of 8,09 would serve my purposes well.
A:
4,52
